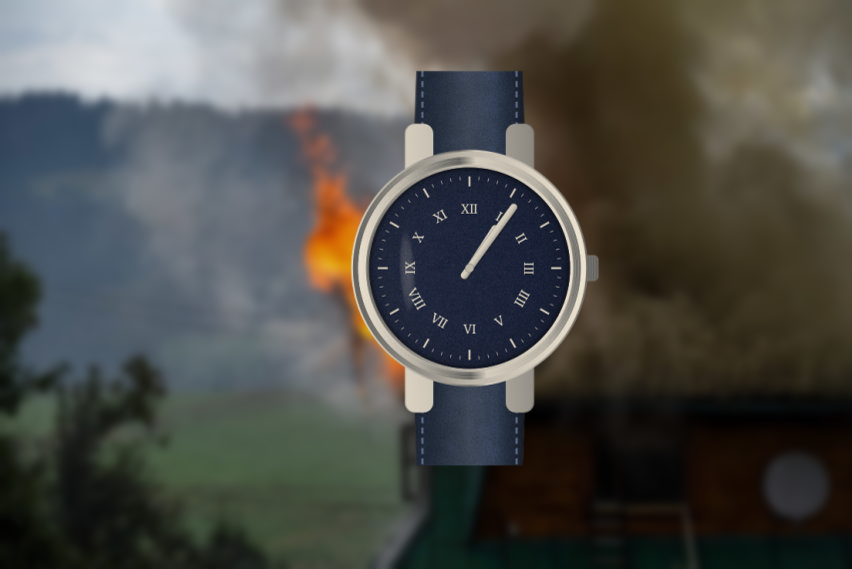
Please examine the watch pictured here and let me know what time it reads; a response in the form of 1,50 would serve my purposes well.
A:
1,06
